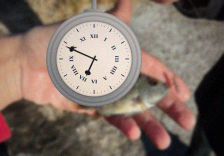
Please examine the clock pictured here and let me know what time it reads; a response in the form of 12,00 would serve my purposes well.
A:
6,49
